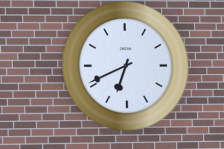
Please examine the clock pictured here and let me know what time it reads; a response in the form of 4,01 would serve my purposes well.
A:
6,41
